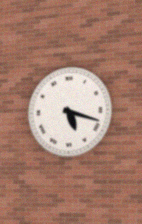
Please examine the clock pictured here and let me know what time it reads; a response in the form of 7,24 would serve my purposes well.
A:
5,18
